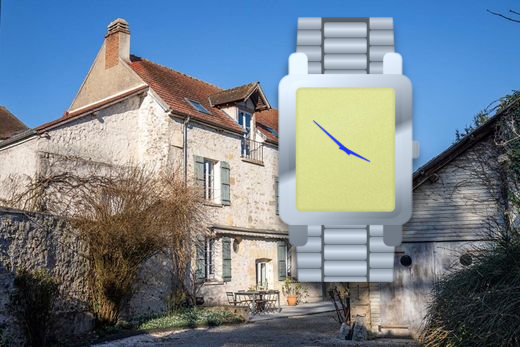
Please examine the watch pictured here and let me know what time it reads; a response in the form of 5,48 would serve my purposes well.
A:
3,52
